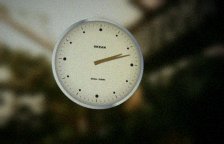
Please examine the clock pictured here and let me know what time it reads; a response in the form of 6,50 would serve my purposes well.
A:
2,12
